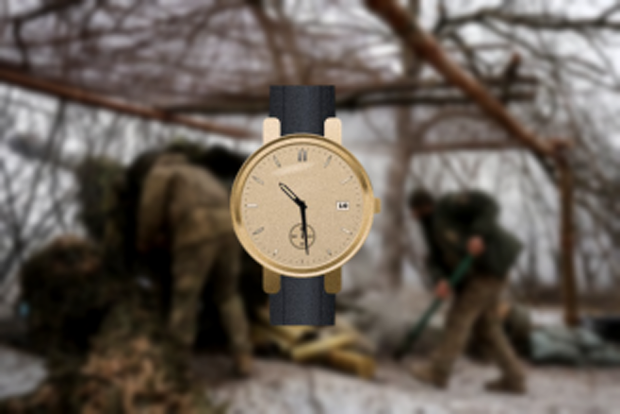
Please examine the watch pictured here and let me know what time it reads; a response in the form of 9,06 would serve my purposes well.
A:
10,29
